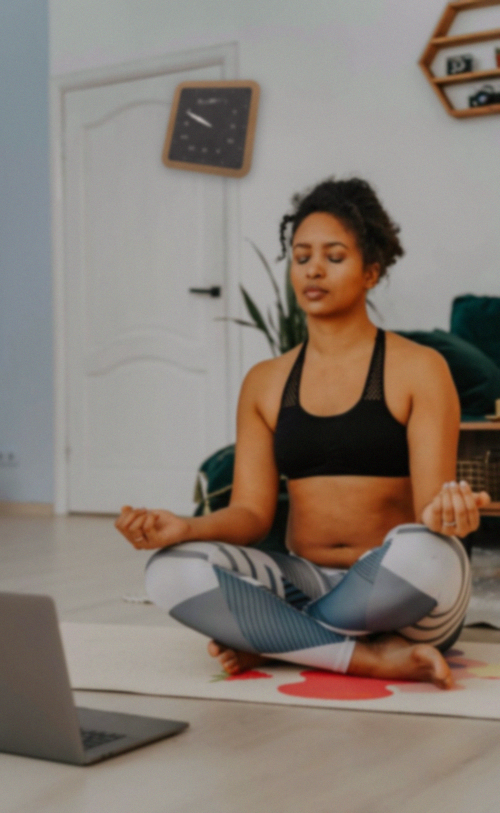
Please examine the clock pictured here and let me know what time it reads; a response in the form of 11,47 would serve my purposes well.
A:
9,49
